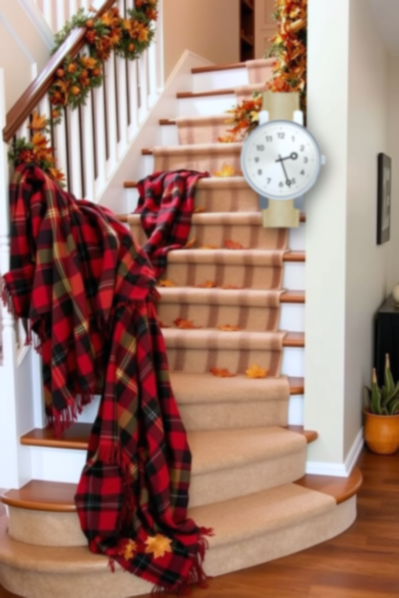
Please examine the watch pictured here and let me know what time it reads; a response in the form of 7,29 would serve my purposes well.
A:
2,27
